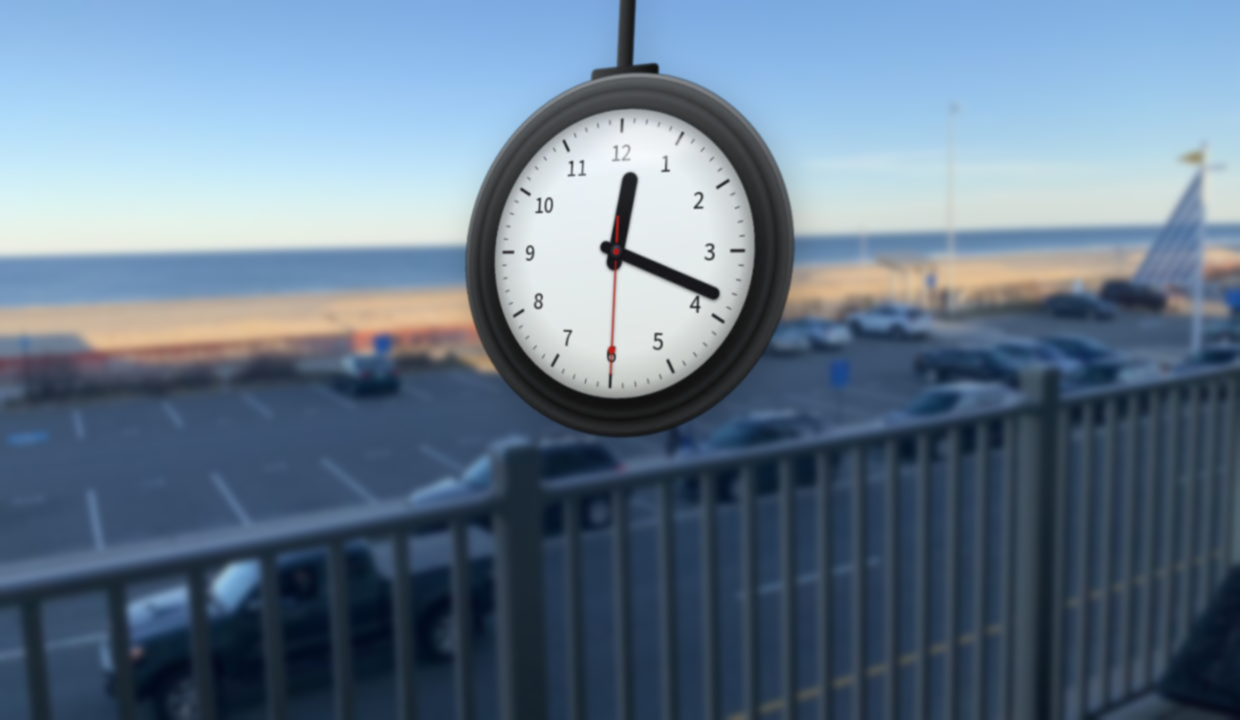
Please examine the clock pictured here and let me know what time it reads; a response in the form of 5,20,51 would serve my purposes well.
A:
12,18,30
